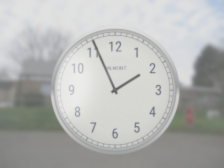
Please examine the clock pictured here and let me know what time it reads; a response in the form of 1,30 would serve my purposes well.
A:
1,56
